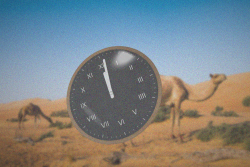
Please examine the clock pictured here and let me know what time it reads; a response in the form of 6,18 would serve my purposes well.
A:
12,01
